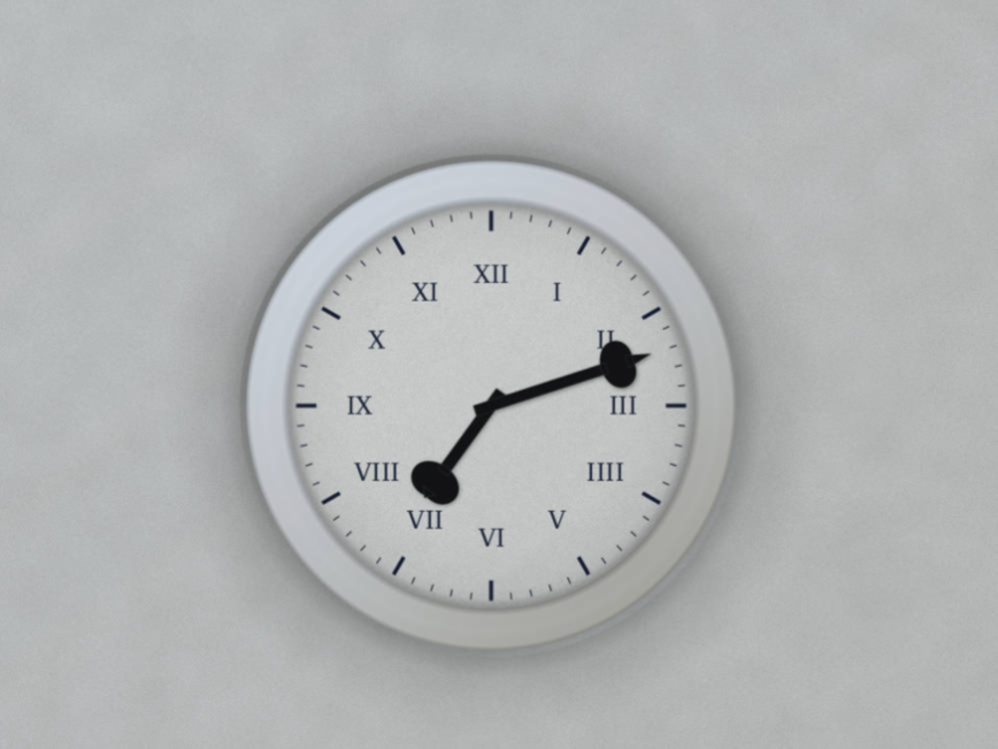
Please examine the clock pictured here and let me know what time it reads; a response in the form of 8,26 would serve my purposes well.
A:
7,12
